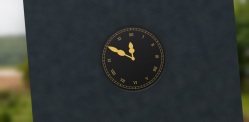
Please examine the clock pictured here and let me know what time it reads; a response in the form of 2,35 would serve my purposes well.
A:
11,50
